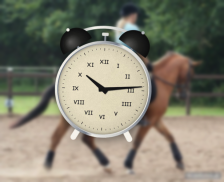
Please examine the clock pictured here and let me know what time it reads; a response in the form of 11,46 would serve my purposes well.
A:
10,14
